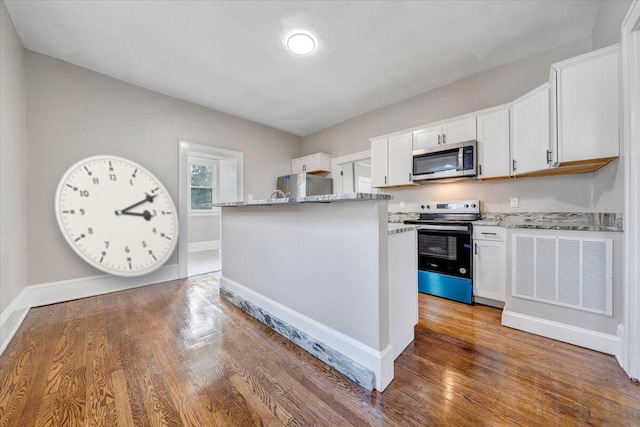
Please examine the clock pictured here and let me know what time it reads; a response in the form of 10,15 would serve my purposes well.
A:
3,11
